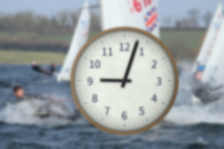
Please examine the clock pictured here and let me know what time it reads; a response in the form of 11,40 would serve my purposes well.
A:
9,03
